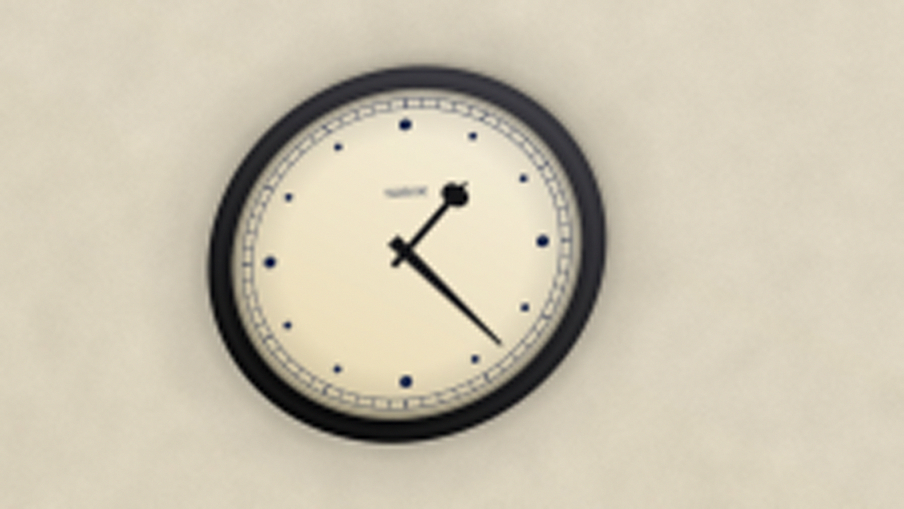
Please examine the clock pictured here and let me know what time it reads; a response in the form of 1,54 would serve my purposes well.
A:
1,23
